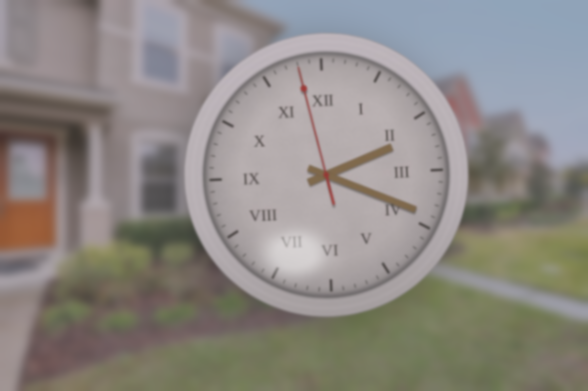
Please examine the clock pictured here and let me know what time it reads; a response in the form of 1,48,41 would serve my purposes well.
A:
2,18,58
